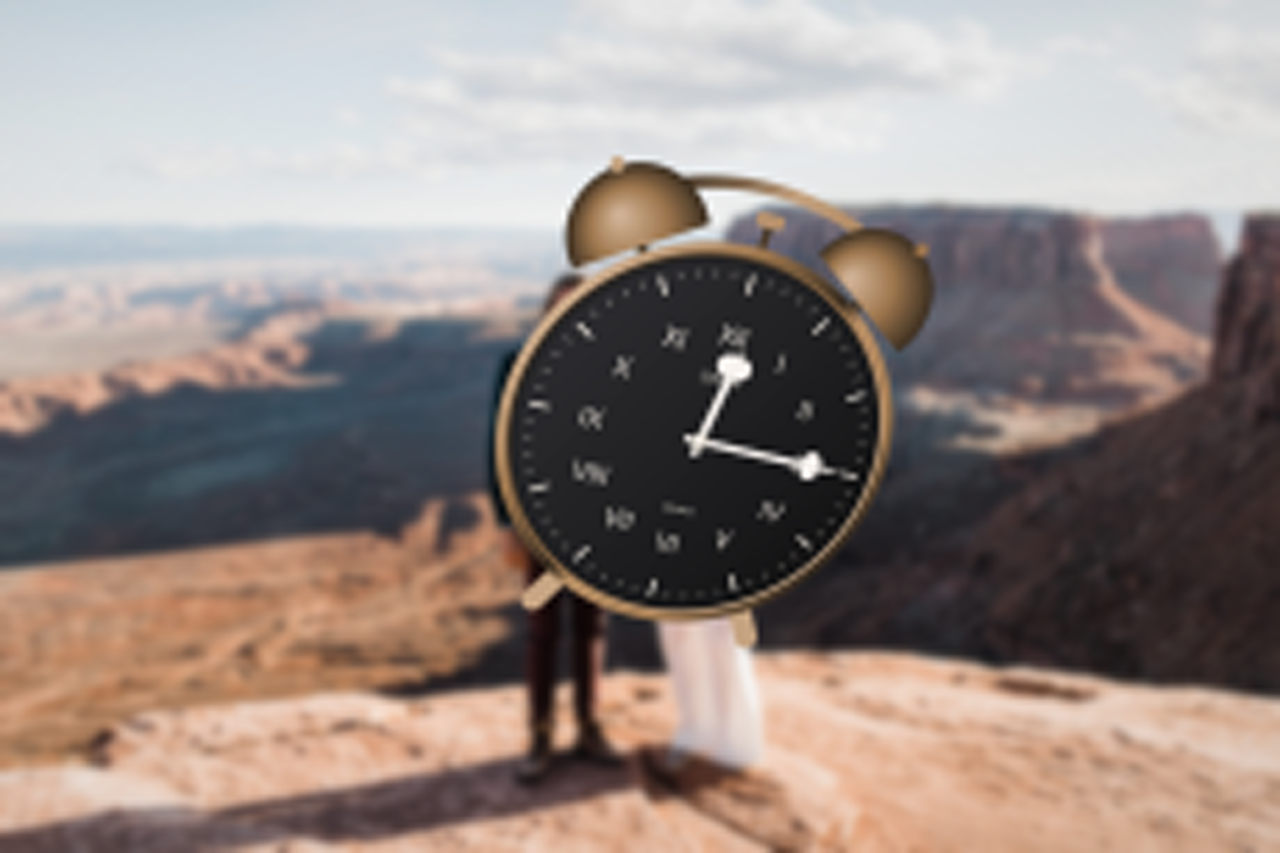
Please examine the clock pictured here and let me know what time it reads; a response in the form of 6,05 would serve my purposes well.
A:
12,15
